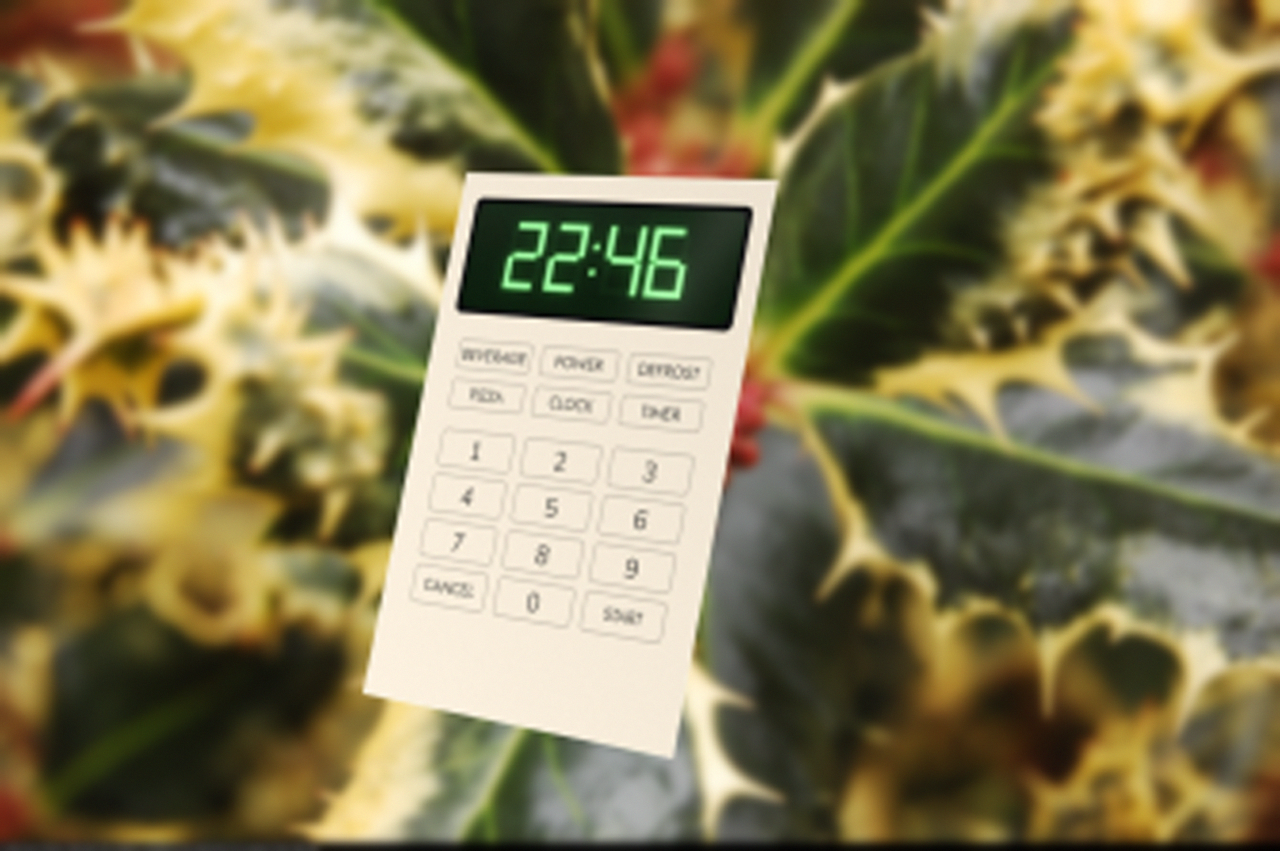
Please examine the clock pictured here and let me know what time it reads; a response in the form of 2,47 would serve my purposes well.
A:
22,46
